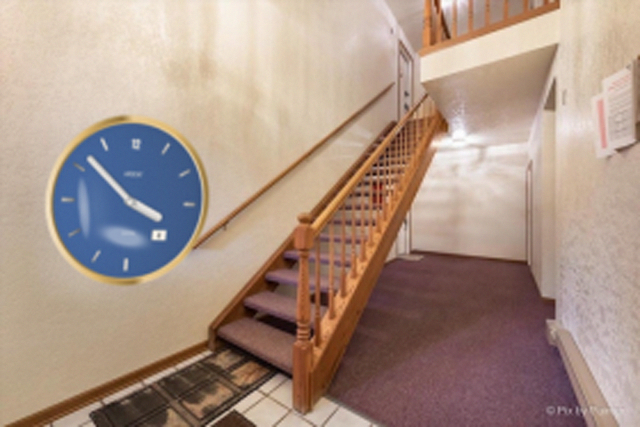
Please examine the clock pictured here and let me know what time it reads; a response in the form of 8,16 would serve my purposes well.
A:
3,52
